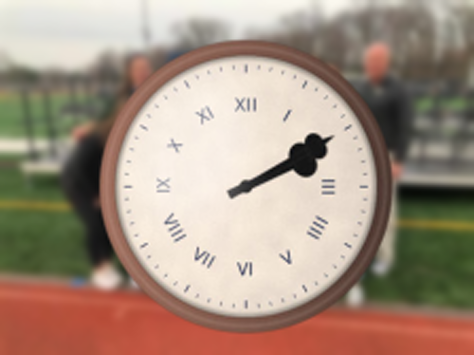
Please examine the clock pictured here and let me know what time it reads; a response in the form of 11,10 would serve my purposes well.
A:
2,10
